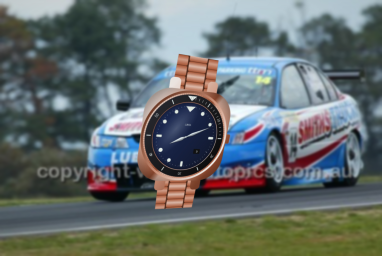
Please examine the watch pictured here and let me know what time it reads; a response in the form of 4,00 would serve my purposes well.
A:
8,11
